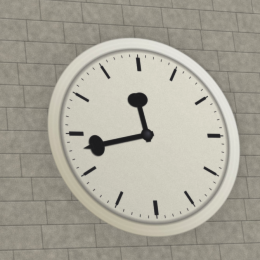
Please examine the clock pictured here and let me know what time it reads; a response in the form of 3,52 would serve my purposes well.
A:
11,43
